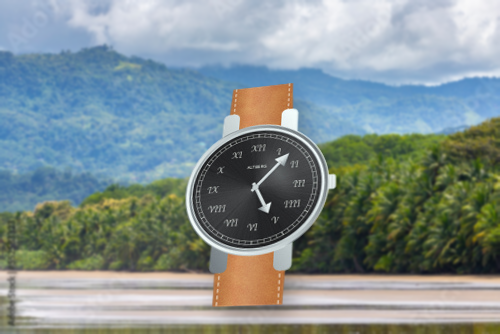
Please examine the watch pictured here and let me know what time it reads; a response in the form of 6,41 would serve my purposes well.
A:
5,07
